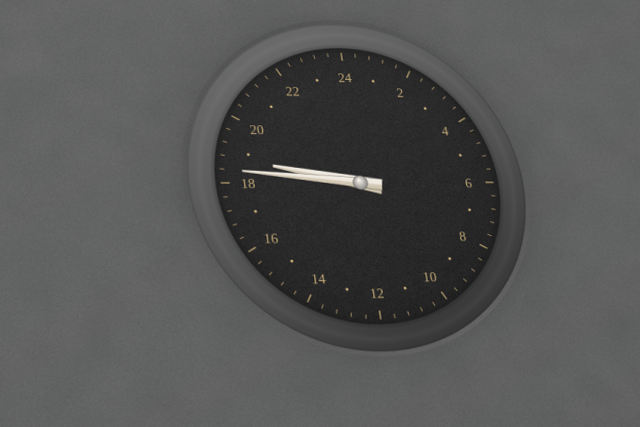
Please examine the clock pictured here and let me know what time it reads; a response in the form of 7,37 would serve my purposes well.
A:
18,46
